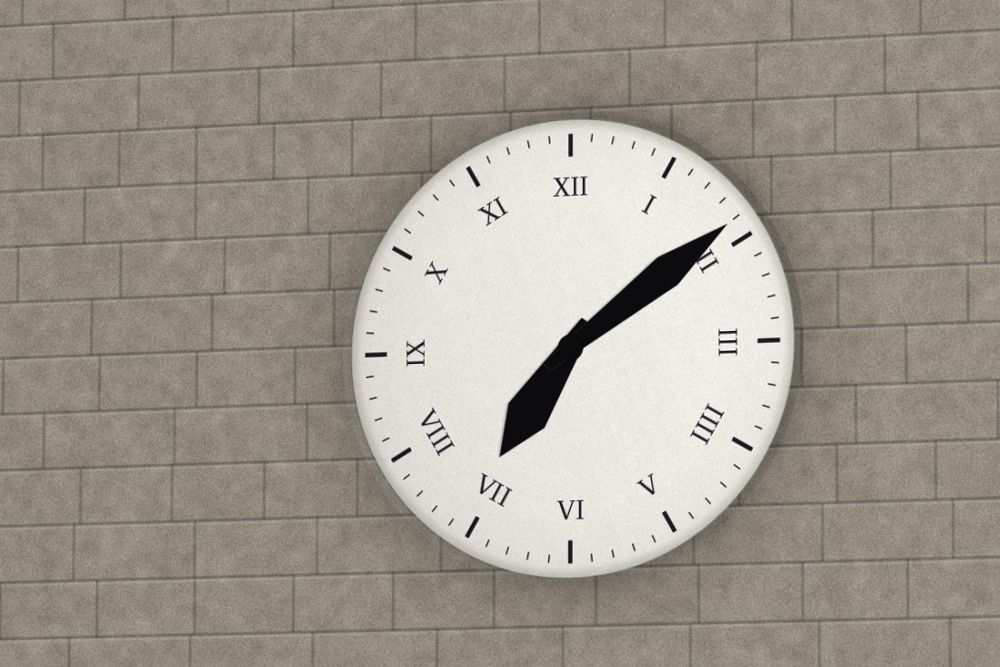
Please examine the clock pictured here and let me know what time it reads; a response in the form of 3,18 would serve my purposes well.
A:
7,09
